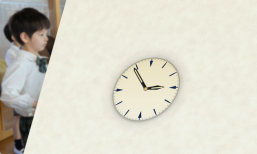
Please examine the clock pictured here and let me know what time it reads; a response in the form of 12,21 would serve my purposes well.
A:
2,54
